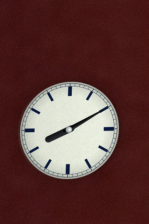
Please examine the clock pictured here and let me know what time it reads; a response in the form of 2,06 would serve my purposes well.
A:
8,10
